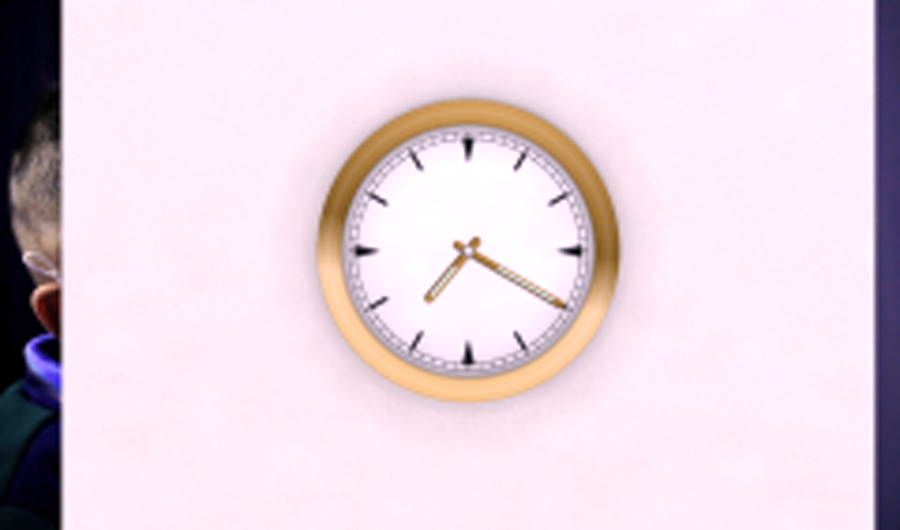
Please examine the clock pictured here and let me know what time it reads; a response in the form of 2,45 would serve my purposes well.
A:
7,20
